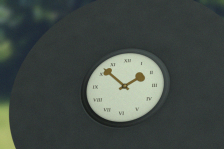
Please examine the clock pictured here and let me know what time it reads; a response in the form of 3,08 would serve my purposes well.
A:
1,52
